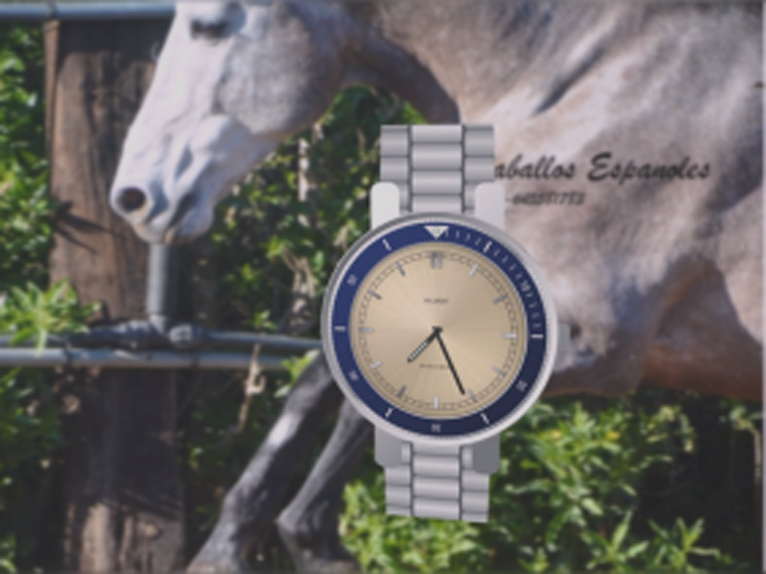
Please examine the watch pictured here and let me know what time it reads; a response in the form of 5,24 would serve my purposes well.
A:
7,26
